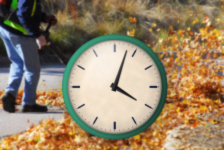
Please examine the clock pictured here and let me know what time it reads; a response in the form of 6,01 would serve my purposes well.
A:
4,03
